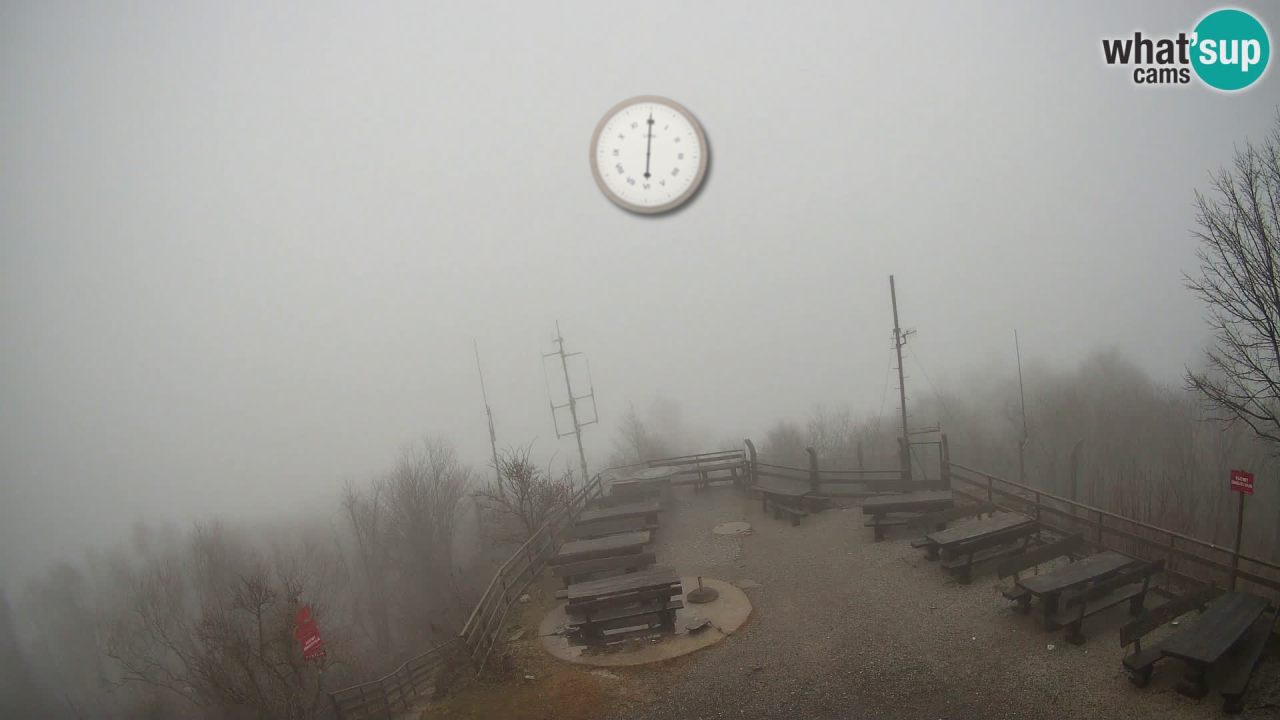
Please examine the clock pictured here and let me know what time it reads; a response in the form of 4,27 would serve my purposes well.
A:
6,00
